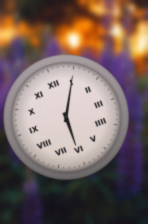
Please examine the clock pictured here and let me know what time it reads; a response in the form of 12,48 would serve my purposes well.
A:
6,05
